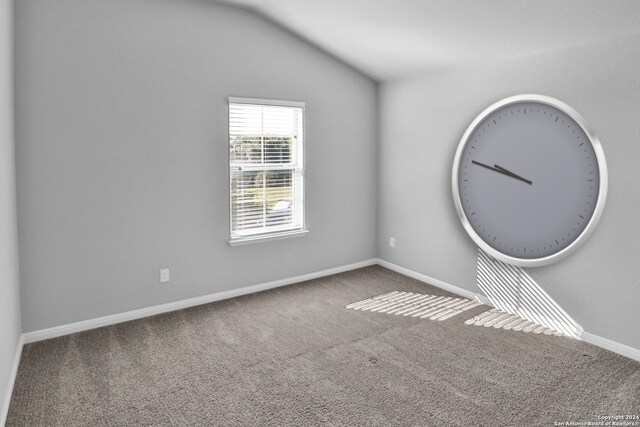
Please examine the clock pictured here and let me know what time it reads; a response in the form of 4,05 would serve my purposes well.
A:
9,48
